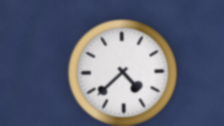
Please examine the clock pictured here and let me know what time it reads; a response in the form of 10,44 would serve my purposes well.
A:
4,38
